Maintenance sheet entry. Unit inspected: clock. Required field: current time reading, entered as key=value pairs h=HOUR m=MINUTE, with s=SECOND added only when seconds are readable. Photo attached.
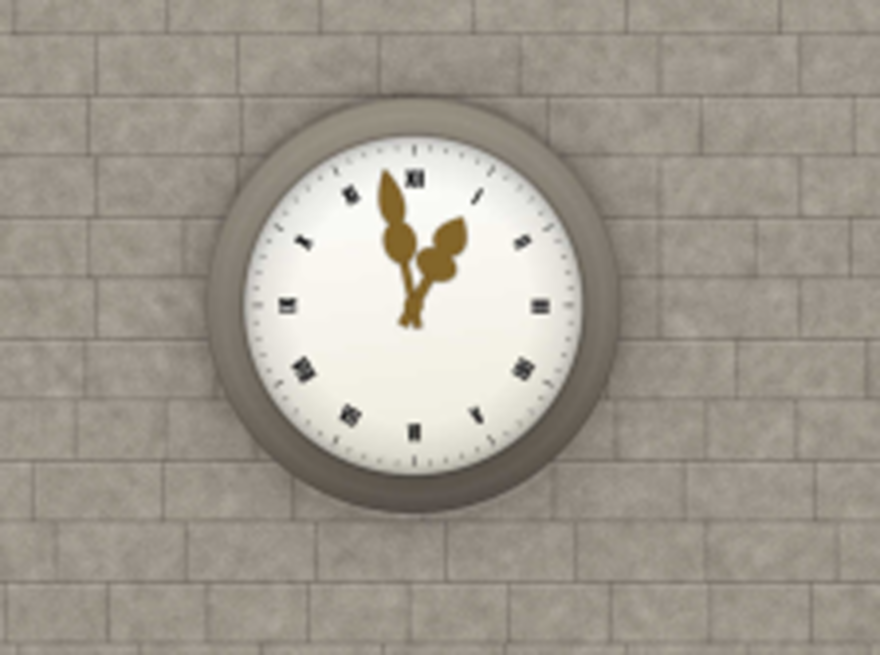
h=12 m=58
